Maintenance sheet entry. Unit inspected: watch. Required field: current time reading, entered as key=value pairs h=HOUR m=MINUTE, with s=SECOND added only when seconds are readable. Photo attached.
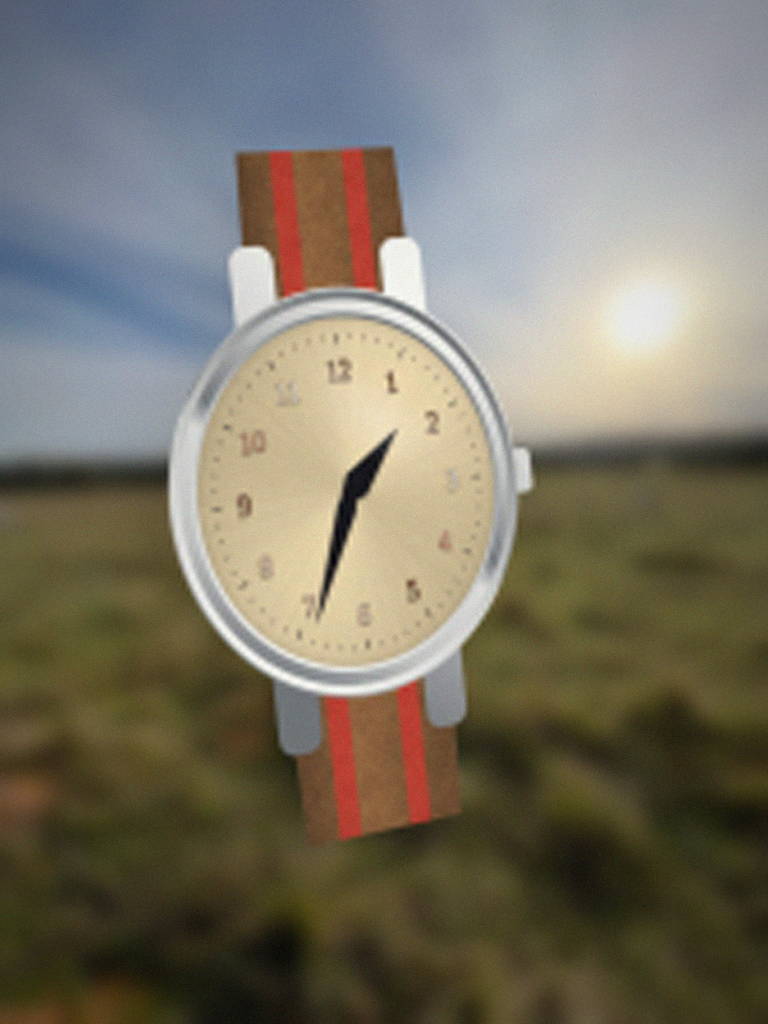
h=1 m=34
